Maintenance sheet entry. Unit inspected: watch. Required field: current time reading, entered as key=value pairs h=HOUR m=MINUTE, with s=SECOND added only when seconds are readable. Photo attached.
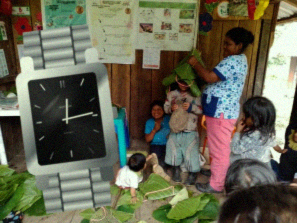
h=12 m=14
